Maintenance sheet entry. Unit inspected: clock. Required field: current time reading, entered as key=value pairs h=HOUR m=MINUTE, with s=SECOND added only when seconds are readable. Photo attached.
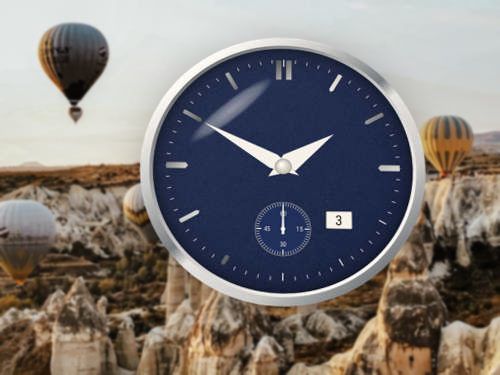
h=1 m=50
